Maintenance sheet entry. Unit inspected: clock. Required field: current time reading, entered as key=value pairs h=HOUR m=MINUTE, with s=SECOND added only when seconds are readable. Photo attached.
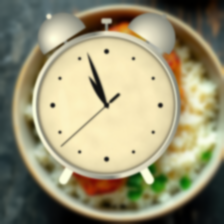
h=10 m=56 s=38
